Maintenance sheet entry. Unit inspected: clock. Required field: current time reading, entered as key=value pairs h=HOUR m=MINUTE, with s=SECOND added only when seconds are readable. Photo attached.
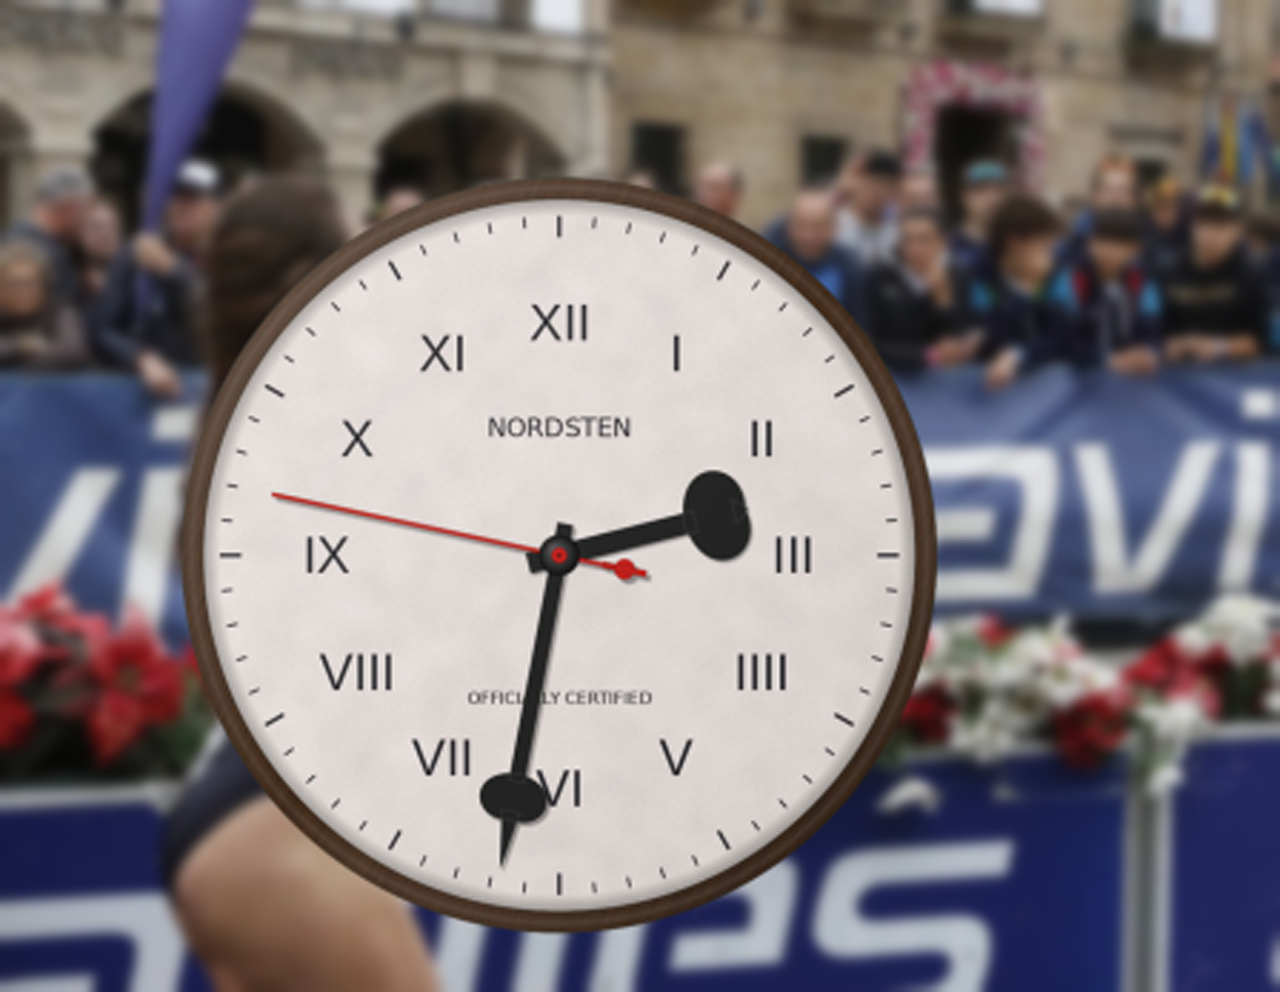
h=2 m=31 s=47
